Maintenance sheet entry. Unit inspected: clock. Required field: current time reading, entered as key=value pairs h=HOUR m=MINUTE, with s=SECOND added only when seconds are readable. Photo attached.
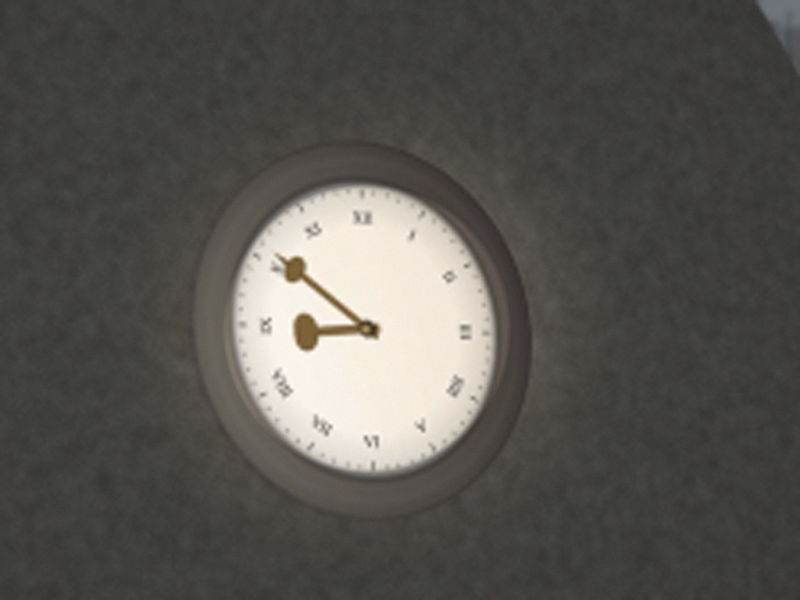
h=8 m=51
